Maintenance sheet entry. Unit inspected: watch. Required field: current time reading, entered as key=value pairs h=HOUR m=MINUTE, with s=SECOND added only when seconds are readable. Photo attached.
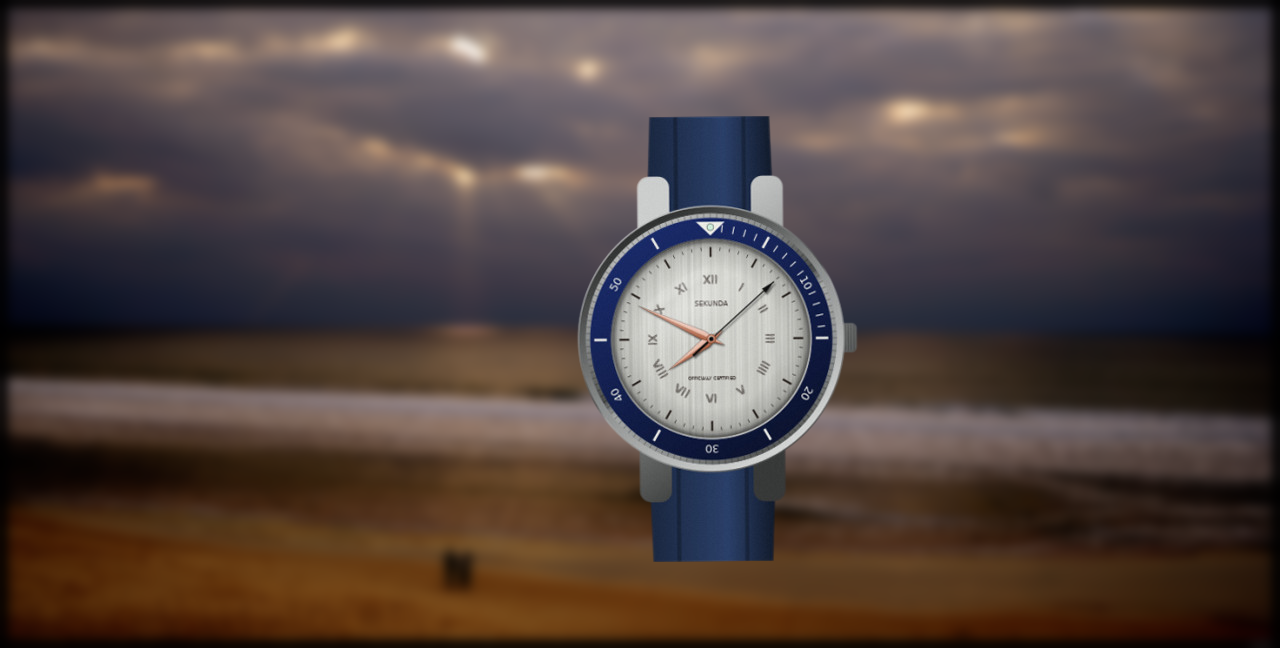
h=7 m=49 s=8
